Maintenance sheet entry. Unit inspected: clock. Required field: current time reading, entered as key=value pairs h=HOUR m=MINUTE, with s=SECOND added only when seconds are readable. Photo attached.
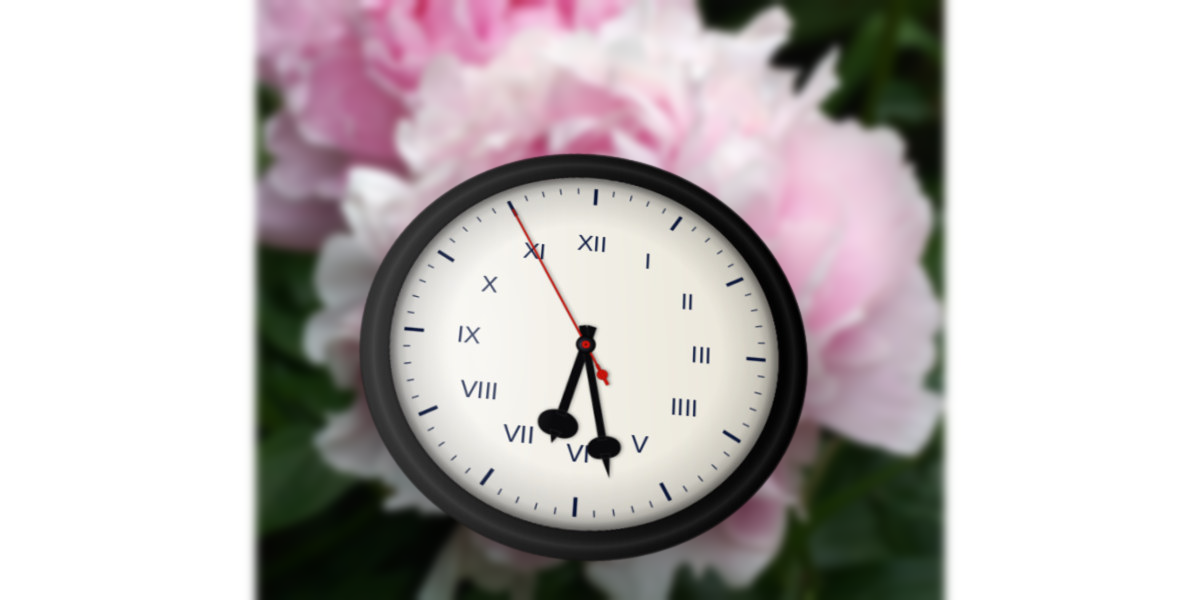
h=6 m=27 s=55
